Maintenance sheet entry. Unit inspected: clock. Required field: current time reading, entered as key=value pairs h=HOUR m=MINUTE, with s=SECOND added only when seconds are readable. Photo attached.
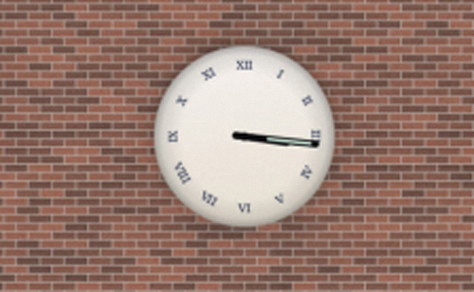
h=3 m=16
